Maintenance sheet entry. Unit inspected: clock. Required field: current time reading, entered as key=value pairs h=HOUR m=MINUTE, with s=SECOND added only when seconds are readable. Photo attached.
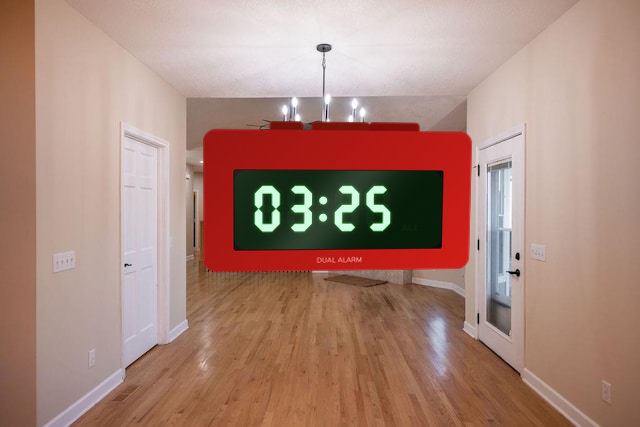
h=3 m=25
